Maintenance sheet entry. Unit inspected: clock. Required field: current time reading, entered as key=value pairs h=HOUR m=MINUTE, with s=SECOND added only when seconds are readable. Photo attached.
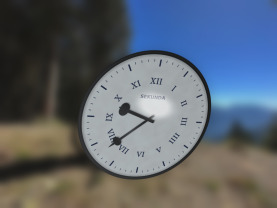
h=9 m=38
